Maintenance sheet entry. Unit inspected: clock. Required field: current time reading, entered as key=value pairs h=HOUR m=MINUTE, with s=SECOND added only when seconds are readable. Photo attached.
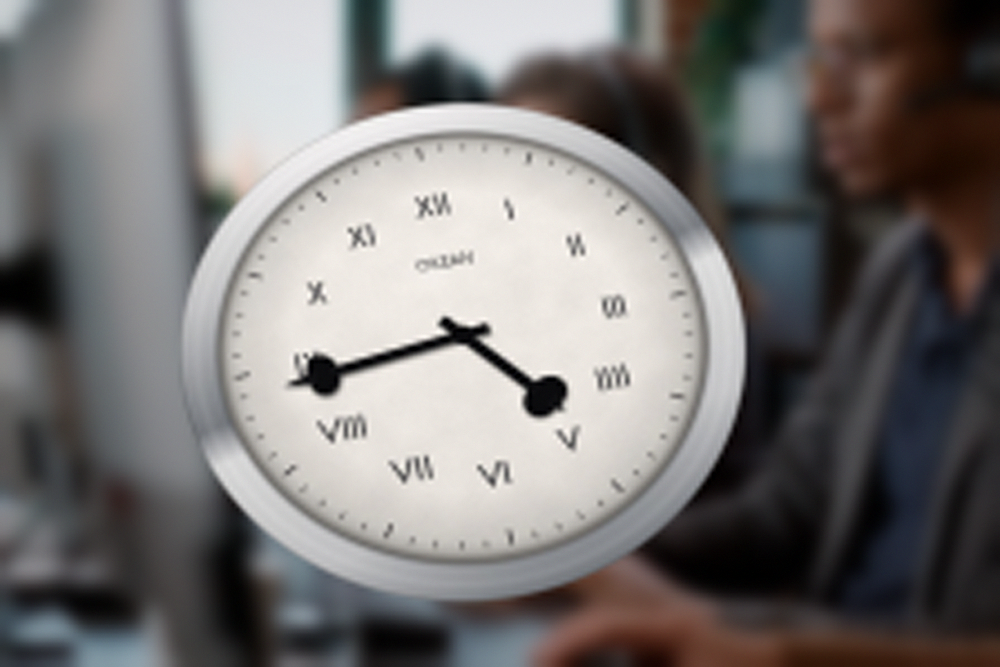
h=4 m=44
